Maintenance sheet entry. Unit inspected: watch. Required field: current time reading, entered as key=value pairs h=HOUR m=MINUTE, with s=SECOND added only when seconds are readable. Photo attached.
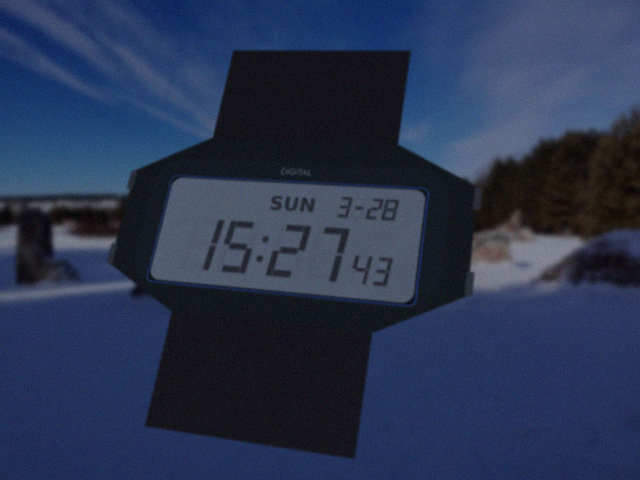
h=15 m=27 s=43
